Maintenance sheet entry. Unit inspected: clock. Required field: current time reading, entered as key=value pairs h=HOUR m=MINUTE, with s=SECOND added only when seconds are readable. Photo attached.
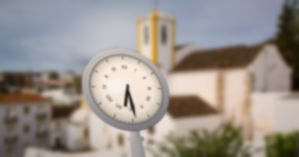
h=6 m=29
